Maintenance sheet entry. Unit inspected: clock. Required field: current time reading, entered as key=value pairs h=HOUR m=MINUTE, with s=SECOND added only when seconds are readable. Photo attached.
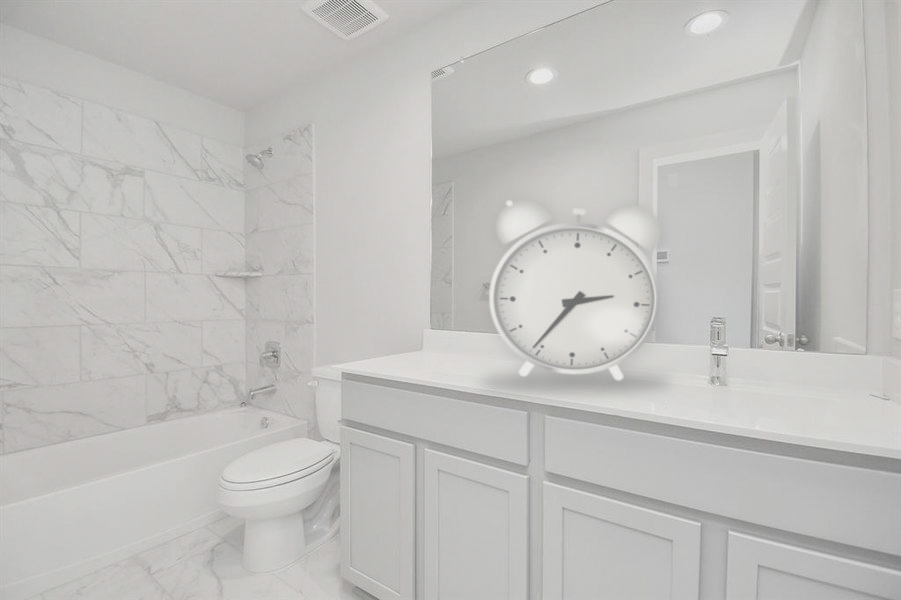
h=2 m=36
